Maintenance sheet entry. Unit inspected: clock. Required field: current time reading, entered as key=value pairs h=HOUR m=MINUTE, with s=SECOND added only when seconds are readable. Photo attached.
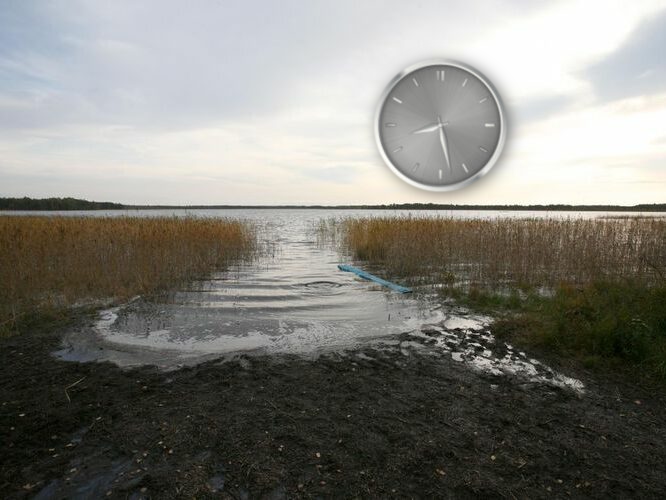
h=8 m=28
